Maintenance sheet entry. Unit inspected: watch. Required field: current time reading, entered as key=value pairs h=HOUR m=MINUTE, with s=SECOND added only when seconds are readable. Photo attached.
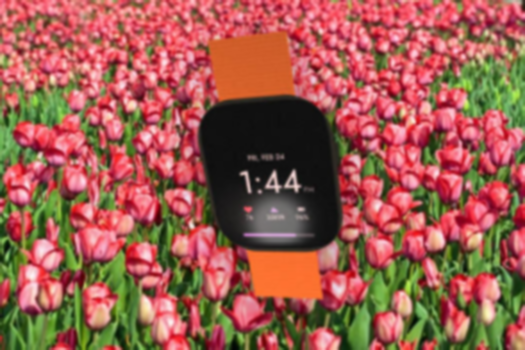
h=1 m=44
